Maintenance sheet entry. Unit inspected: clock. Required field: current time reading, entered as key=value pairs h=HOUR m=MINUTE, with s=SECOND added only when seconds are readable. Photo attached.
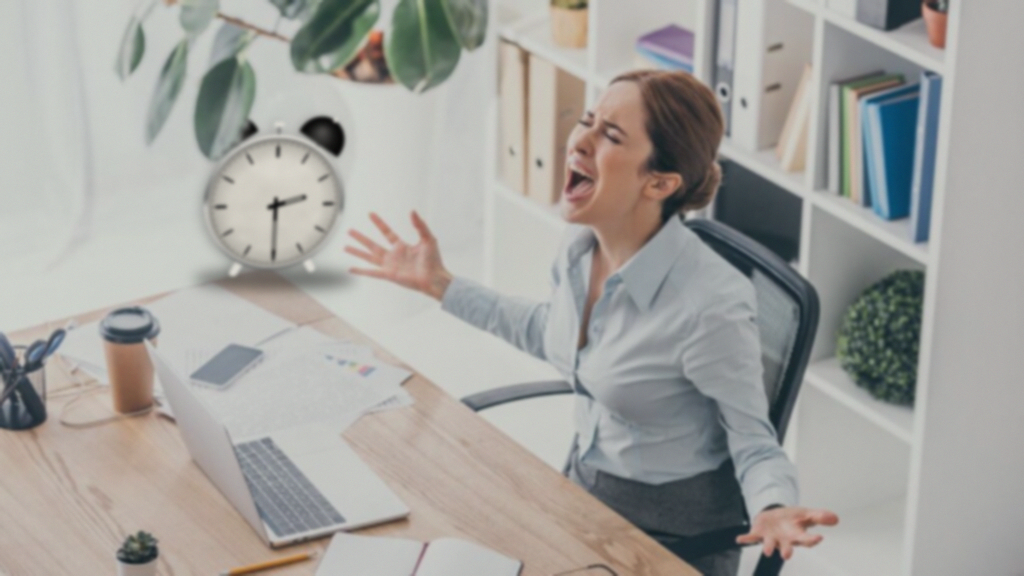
h=2 m=30
